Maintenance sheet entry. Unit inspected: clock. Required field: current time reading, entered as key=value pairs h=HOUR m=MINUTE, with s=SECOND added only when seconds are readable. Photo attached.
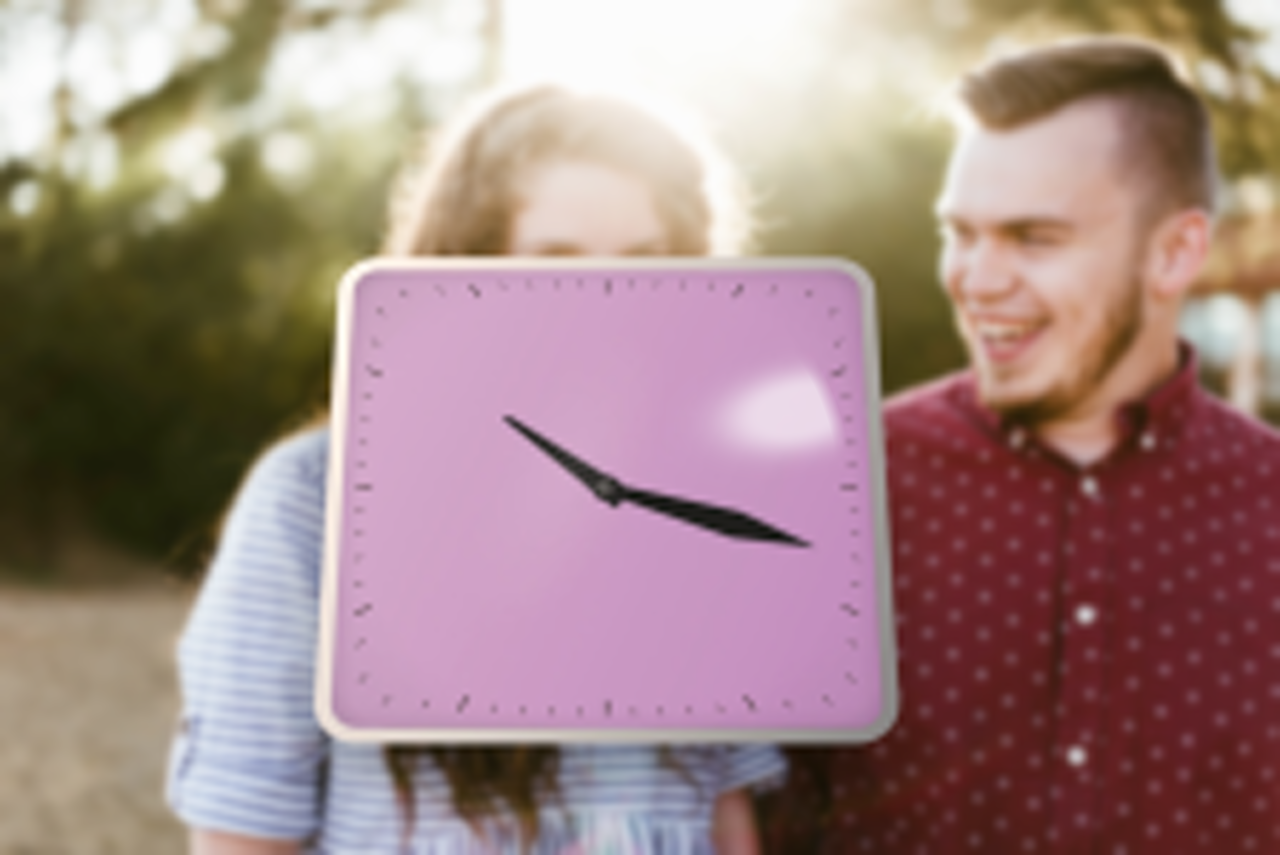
h=10 m=18
